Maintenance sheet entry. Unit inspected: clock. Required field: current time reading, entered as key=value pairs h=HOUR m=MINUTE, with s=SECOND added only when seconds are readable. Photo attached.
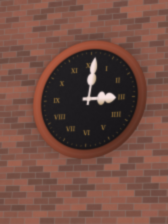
h=3 m=1
